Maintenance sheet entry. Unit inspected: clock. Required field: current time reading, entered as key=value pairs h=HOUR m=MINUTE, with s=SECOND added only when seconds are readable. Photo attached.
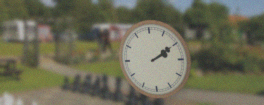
h=2 m=10
